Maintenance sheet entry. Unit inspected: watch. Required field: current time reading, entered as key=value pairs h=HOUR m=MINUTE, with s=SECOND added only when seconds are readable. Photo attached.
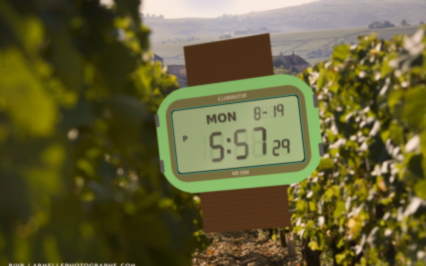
h=5 m=57 s=29
